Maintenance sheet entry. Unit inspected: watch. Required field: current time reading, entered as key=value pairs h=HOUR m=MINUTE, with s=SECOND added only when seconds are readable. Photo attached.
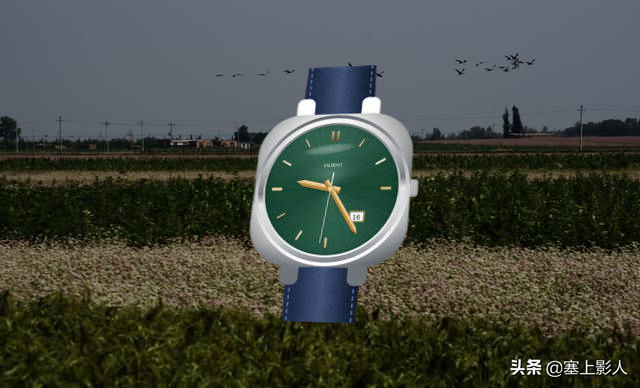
h=9 m=24 s=31
